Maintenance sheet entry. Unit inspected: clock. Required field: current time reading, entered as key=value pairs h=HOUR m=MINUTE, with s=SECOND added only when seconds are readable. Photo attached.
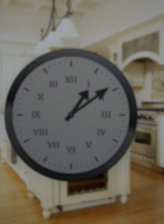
h=1 m=9
